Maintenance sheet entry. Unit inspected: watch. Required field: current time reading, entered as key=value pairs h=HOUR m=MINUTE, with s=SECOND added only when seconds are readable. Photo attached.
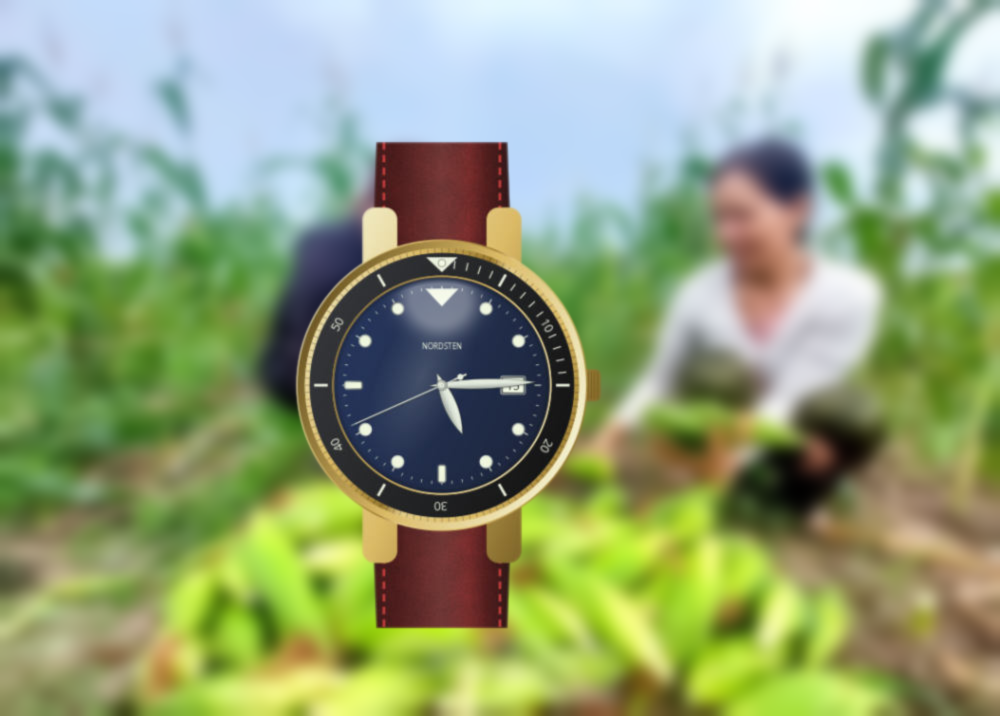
h=5 m=14 s=41
